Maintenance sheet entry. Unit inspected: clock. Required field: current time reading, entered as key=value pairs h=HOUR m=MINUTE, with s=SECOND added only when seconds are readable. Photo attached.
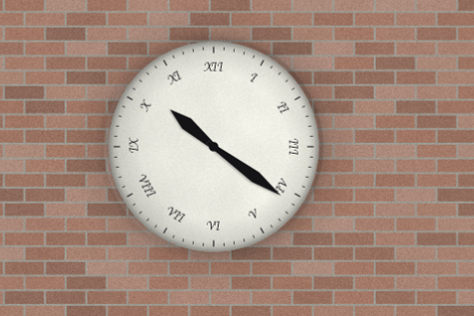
h=10 m=21
